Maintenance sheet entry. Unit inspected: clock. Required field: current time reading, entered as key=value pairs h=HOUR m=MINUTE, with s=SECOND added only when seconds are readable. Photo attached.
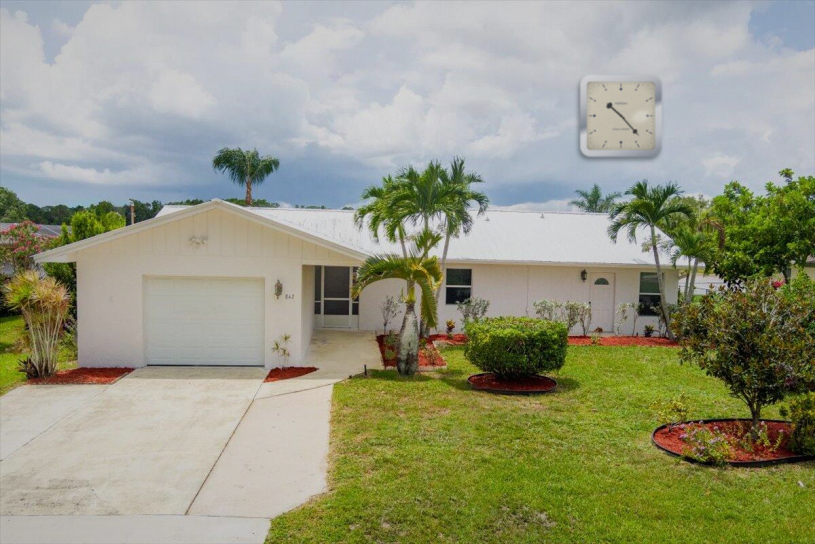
h=10 m=23
